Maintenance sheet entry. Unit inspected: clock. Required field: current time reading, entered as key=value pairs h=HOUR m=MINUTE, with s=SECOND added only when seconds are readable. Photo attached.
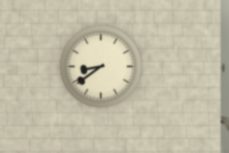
h=8 m=39
